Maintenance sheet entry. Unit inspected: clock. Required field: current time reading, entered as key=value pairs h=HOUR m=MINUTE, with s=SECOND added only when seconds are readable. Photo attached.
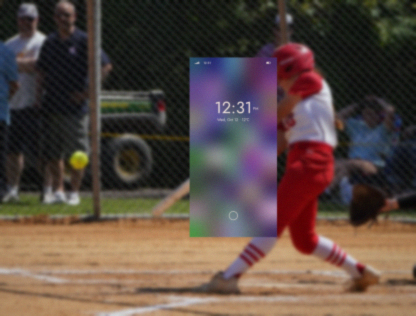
h=12 m=31
